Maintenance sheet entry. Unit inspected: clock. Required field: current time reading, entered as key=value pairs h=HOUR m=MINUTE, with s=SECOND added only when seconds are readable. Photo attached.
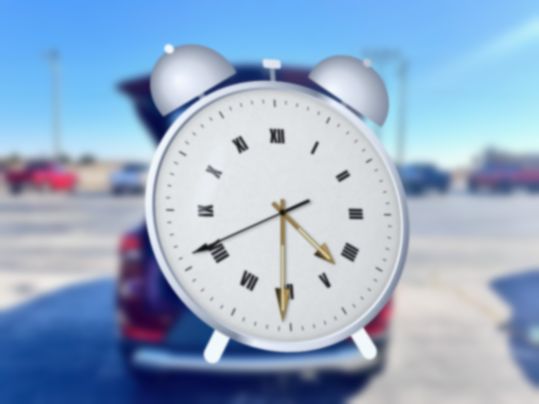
h=4 m=30 s=41
